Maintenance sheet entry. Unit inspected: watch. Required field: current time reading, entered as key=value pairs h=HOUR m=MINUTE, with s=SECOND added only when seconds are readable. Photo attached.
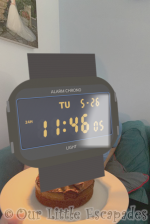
h=11 m=46 s=5
